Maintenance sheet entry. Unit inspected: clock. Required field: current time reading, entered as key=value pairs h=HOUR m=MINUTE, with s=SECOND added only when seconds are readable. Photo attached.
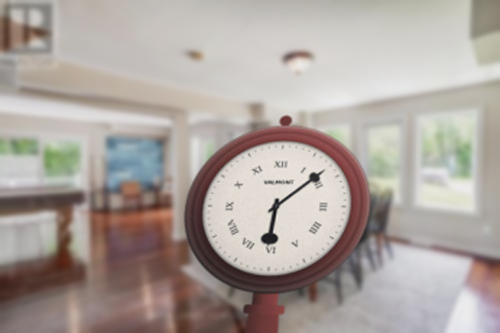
h=6 m=8
